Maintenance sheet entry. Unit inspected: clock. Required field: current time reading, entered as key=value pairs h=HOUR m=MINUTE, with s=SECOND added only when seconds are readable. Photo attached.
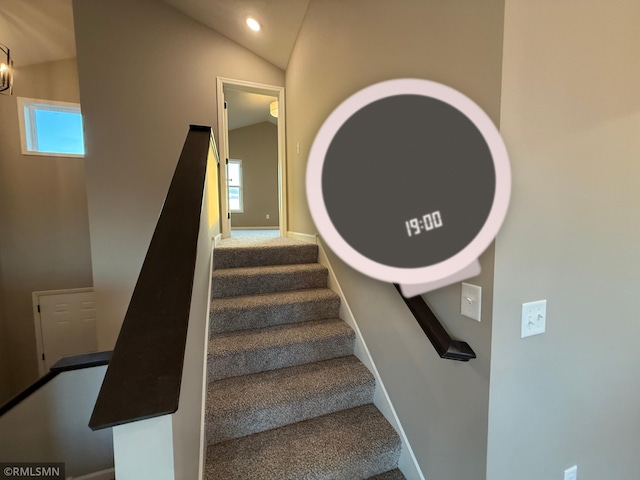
h=19 m=0
